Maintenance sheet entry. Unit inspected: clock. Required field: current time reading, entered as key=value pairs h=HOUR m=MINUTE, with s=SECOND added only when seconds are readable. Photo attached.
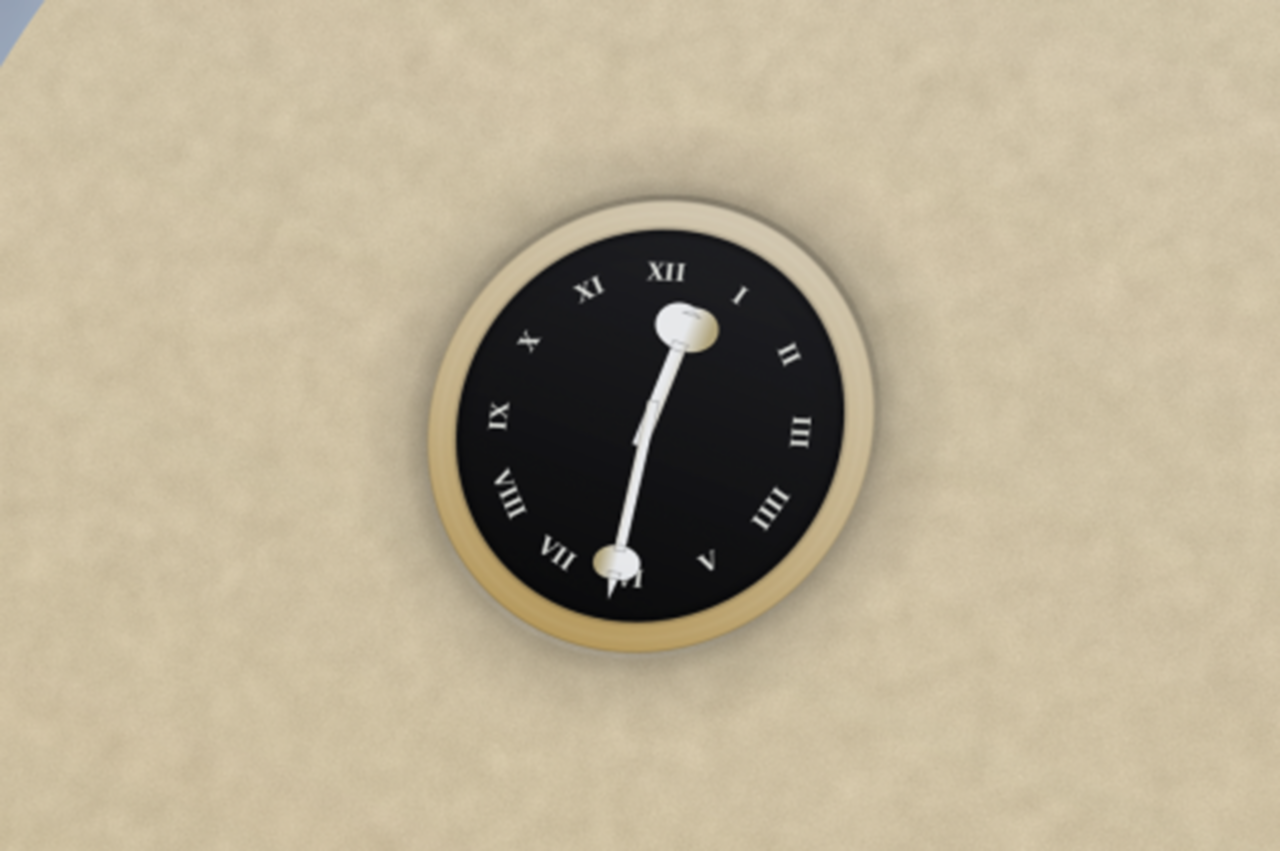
h=12 m=31
